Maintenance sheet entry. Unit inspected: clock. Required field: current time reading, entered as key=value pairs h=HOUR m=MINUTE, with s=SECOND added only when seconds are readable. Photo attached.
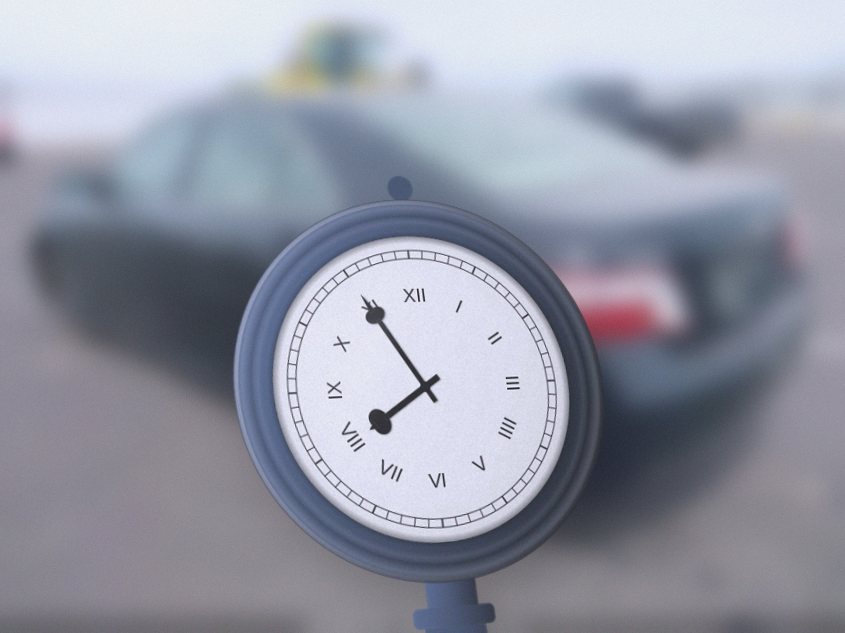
h=7 m=55
